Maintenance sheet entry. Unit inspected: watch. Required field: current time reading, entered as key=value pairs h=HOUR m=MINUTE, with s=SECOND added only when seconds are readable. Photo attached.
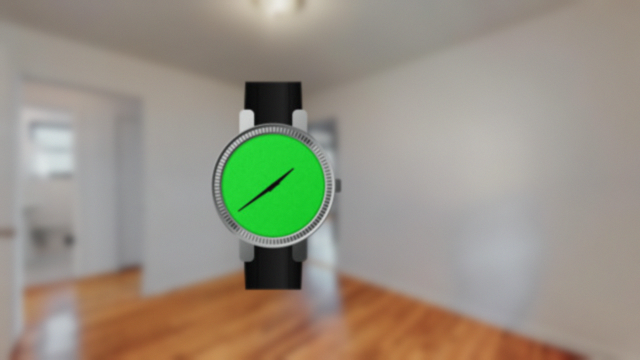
h=1 m=39
